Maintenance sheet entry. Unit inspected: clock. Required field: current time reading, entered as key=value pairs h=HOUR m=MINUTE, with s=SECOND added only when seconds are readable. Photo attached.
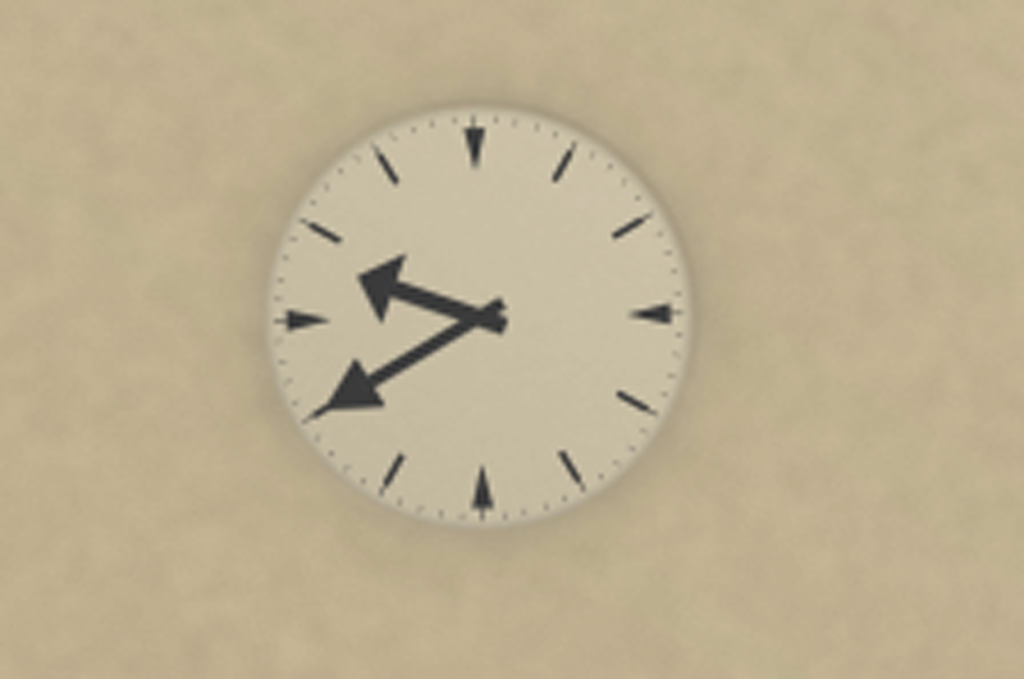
h=9 m=40
